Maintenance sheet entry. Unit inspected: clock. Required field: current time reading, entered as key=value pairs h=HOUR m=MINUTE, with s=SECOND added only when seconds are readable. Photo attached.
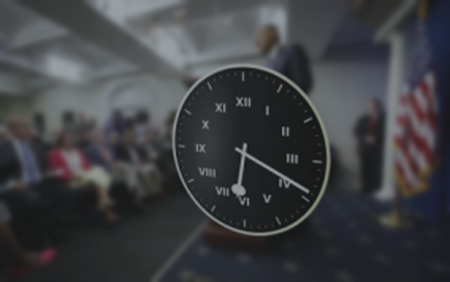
h=6 m=19
